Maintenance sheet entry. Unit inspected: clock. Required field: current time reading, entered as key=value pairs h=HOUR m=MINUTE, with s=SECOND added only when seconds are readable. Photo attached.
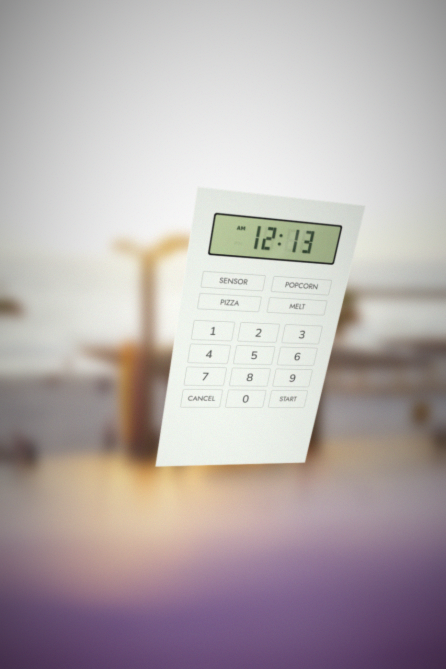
h=12 m=13
